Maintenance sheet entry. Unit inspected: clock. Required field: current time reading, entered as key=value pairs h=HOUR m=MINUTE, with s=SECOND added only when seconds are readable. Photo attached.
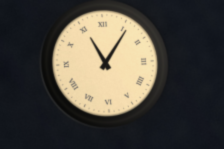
h=11 m=6
